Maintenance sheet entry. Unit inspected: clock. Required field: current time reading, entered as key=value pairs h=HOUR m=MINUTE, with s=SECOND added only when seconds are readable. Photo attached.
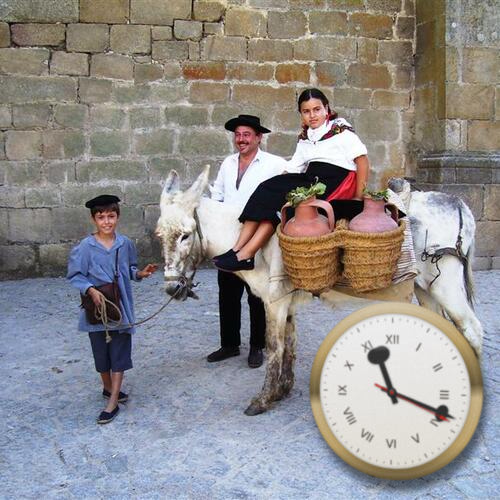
h=11 m=18 s=19
